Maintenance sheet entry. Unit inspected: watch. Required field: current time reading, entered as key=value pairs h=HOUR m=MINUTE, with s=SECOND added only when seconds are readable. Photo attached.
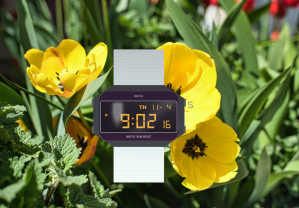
h=9 m=2 s=16
